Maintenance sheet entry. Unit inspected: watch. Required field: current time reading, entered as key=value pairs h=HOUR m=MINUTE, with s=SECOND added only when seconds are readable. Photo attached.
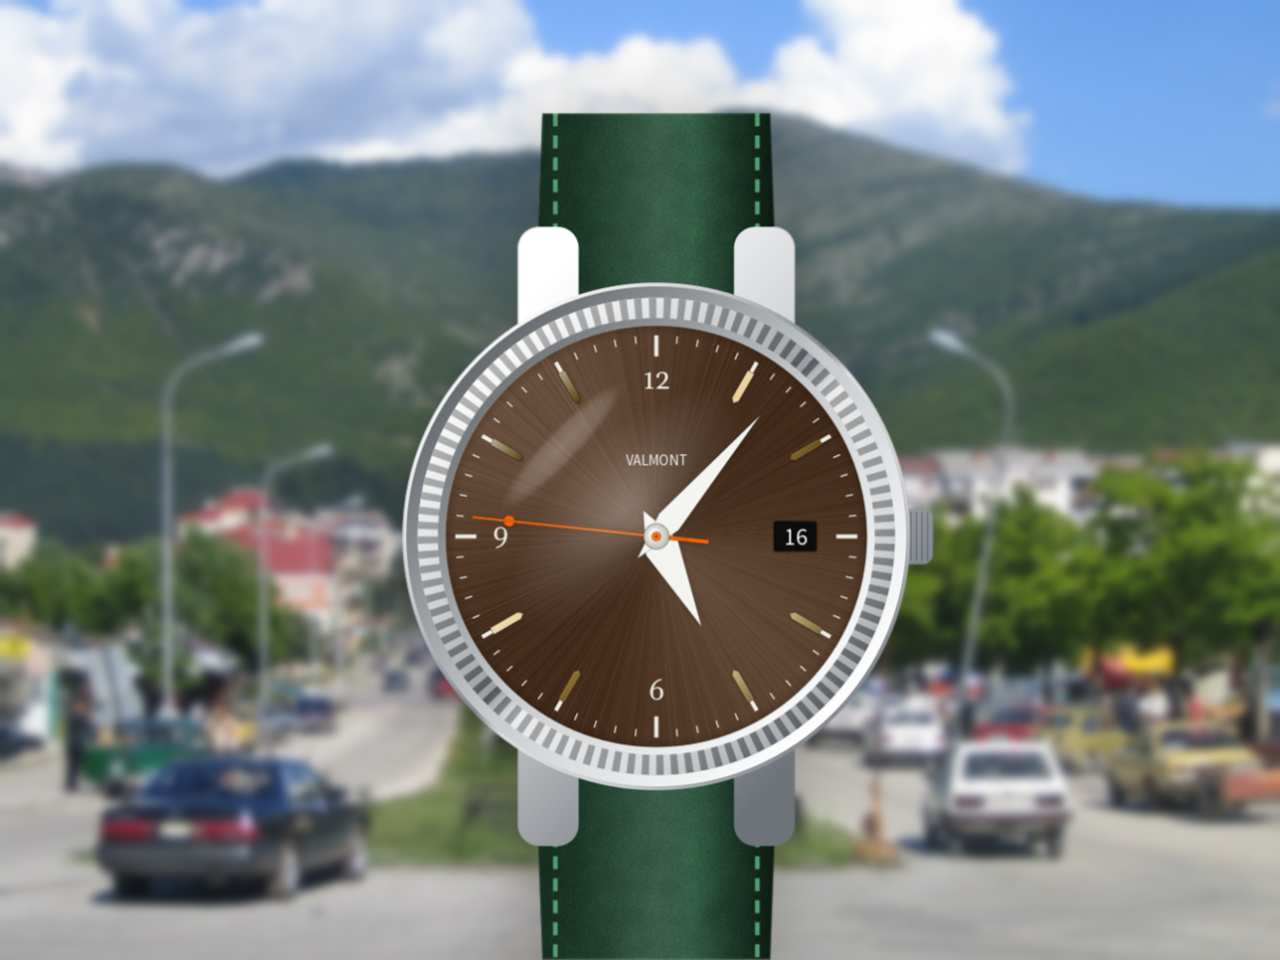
h=5 m=6 s=46
